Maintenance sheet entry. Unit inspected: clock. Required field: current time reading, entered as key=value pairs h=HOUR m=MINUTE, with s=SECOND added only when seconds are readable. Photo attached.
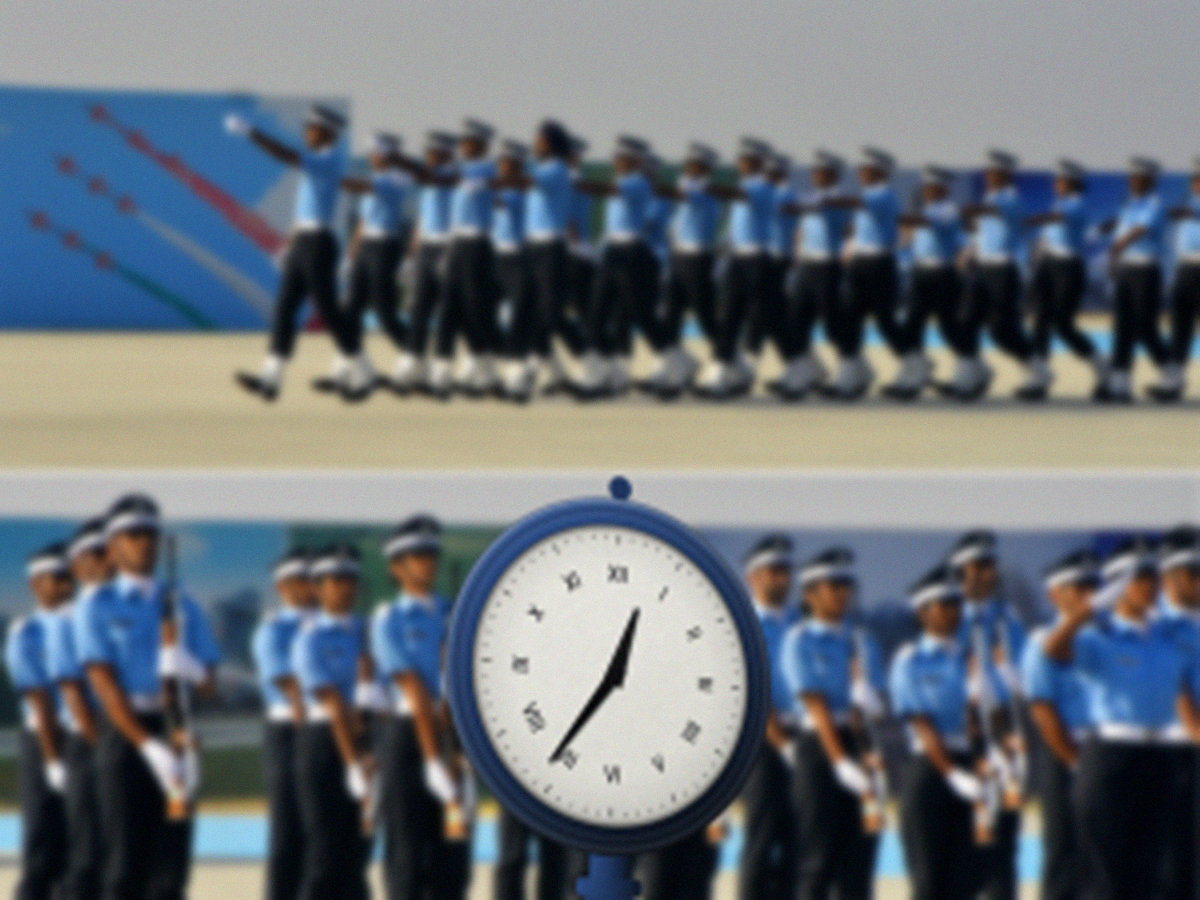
h=12 m=36
